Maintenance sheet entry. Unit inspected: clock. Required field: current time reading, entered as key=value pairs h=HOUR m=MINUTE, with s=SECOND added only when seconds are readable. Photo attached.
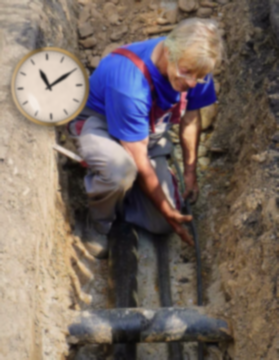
h=11 m=10
